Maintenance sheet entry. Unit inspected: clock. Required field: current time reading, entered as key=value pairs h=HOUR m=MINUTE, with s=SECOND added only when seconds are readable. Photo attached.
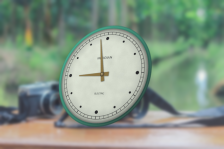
h=8 m=58
